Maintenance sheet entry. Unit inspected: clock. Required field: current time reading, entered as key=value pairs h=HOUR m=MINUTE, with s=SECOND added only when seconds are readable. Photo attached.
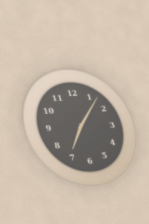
h=7 m=7
